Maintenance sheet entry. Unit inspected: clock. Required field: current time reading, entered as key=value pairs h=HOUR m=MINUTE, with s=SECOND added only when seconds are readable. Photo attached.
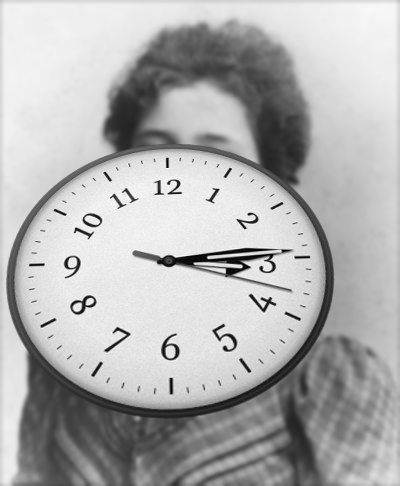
h=3 m=14 s=18
